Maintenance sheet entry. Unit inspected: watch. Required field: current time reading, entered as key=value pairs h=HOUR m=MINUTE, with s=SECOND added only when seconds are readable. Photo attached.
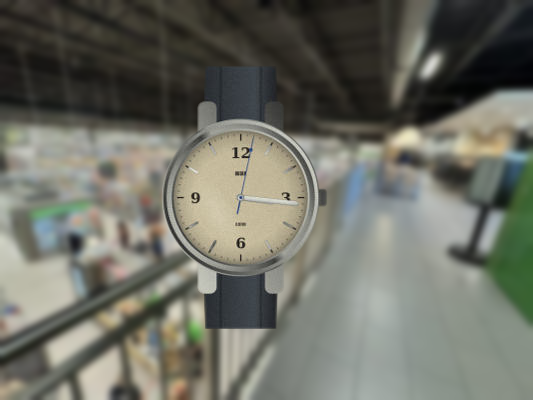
h=3 m=16 s=2
